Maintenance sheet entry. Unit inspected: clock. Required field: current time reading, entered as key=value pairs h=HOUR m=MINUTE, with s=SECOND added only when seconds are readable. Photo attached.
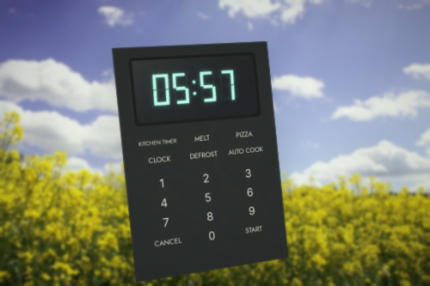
h=5 m=57
